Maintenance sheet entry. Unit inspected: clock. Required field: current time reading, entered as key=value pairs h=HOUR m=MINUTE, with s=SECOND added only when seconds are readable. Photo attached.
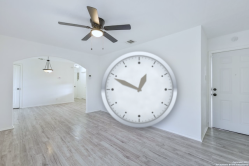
h=12 m=49
